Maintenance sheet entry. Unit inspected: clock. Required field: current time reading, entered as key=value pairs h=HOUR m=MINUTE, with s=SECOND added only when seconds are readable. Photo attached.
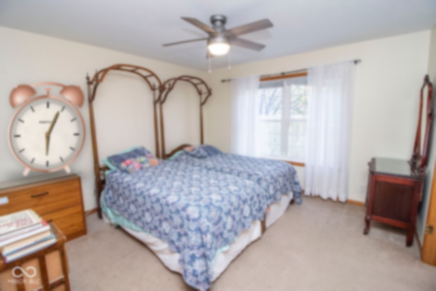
h=6 m=4
